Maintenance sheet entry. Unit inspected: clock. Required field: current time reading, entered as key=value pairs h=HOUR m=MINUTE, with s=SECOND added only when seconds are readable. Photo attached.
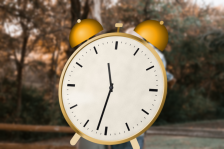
h=11 m=32
